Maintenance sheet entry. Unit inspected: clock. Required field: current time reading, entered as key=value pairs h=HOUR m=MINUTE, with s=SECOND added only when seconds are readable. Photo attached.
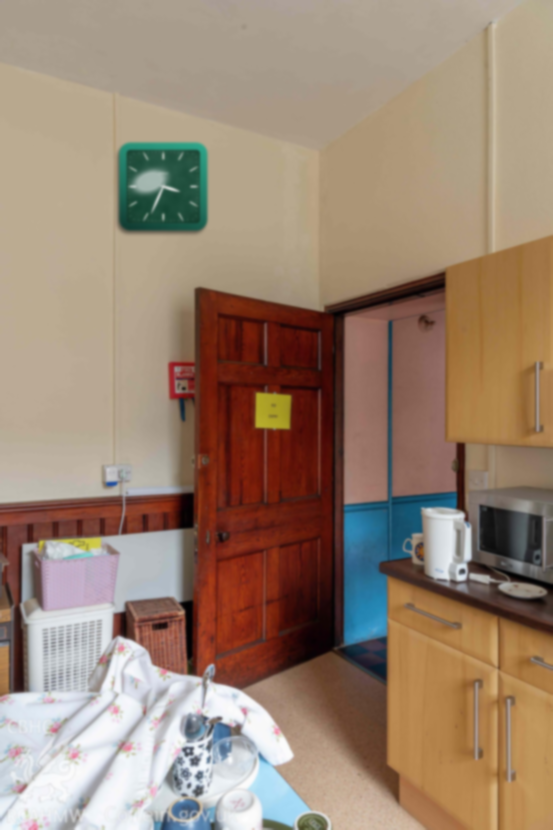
h=3 m=34
